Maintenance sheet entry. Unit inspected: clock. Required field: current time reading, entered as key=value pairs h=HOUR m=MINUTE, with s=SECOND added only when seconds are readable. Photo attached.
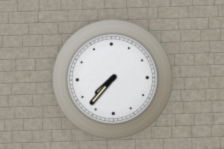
h=7 m=37
